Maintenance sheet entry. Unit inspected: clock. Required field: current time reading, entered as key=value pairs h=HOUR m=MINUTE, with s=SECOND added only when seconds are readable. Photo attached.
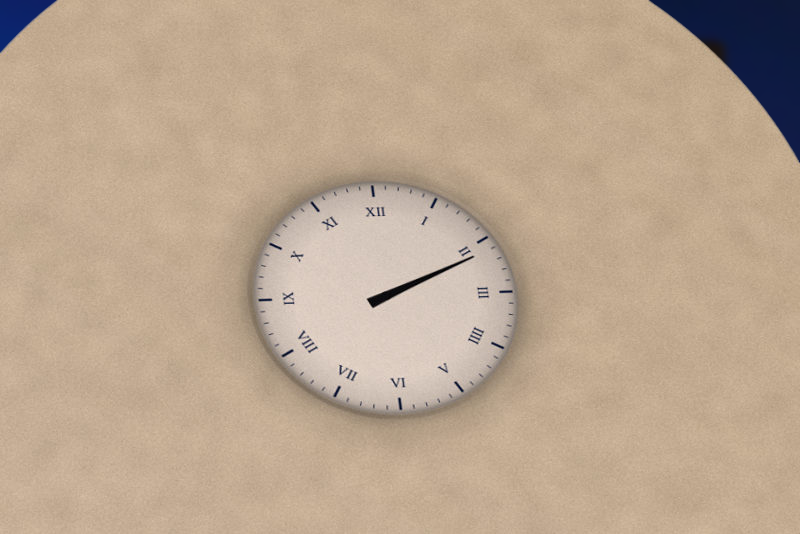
h=2 m=11
